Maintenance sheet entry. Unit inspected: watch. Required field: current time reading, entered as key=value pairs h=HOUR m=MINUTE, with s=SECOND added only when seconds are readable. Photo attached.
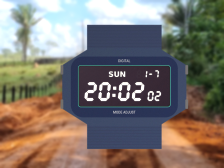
h=20 m=2 s=2
